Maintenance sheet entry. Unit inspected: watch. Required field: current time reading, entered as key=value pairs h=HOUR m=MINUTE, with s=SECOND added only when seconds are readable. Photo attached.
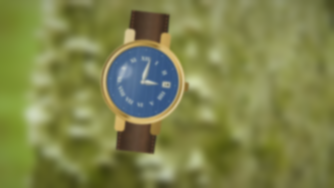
h=3 m=2
